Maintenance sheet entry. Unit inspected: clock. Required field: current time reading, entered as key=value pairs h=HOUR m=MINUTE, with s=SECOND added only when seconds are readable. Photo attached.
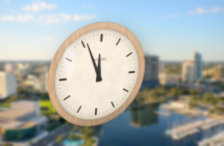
h=11 m=56
